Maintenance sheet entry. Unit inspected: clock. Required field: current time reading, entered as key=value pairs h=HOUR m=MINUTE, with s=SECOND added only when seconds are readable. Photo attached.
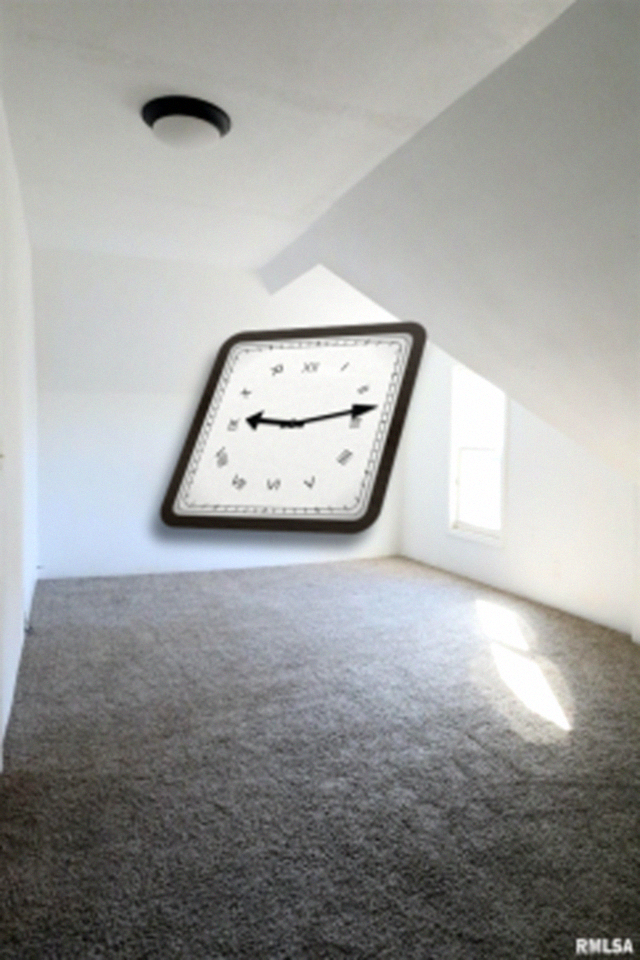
h=9 m=13
